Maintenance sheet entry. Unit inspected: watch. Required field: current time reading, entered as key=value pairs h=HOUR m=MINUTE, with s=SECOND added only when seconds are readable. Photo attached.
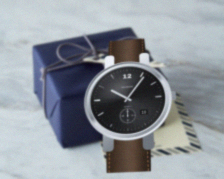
h=10 m=6
